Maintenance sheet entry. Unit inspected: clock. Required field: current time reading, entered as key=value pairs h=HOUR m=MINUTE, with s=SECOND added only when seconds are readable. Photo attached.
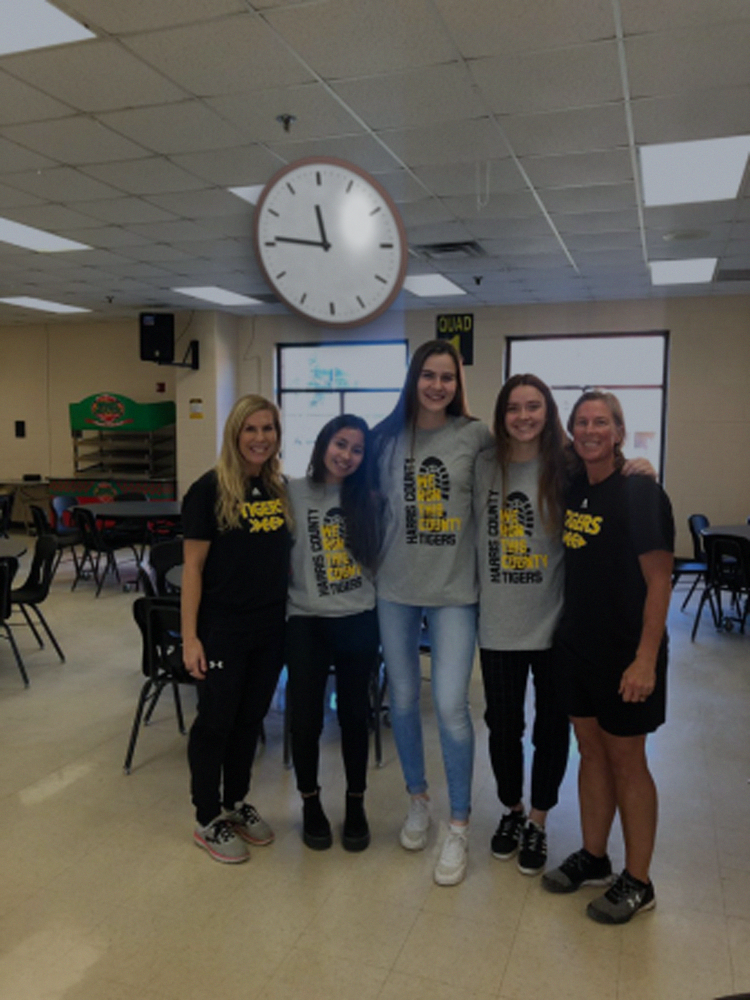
h=11 m=46
